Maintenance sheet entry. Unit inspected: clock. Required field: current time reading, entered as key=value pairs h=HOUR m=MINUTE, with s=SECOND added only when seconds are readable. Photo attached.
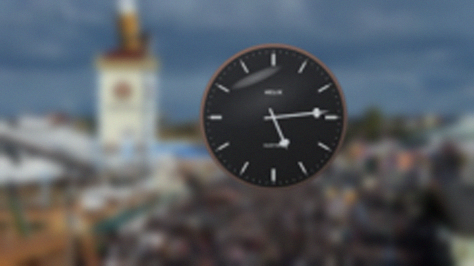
h=5 m=14
